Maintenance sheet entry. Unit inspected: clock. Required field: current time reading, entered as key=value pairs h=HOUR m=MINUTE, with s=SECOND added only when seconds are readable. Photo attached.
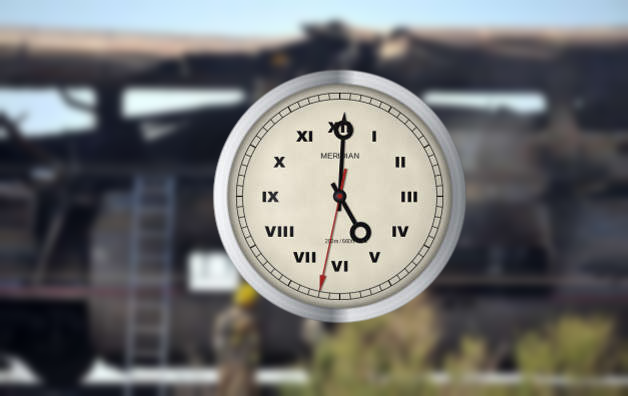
h=5 m=0 s=32
